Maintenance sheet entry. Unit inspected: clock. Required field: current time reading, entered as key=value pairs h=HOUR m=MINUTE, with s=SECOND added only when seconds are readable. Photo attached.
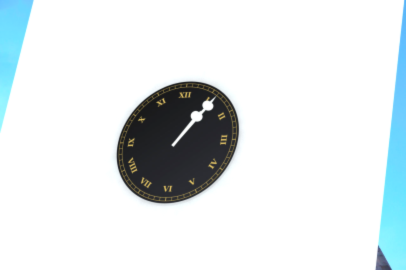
h=1 m=6
